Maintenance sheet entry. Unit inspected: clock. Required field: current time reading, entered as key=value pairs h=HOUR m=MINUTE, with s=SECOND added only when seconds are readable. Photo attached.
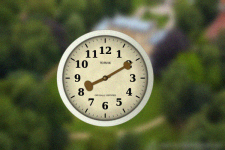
h=8 m=10
